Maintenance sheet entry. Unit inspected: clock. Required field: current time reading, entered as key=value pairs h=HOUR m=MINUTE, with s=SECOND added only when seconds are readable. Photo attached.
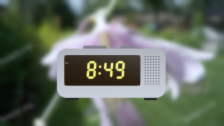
h=8 m=49
